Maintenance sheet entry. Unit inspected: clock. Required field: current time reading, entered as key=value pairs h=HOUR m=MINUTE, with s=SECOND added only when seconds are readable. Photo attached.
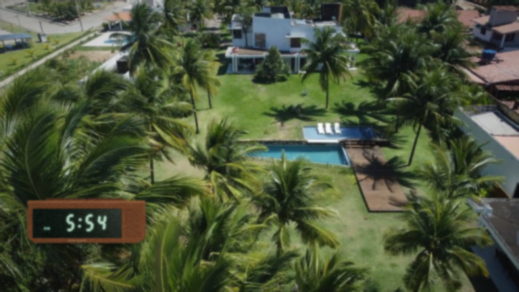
h=5 m=54
